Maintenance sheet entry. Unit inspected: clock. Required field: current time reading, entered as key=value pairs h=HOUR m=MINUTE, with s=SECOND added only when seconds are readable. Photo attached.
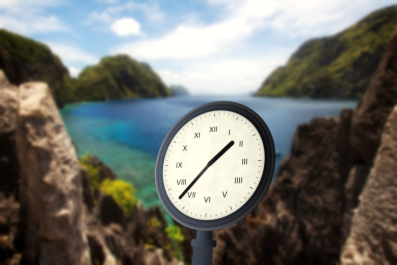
h=1 m=37
